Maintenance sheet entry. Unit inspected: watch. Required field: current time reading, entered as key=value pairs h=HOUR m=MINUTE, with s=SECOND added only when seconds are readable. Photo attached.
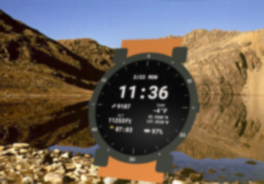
h=11 m=36
